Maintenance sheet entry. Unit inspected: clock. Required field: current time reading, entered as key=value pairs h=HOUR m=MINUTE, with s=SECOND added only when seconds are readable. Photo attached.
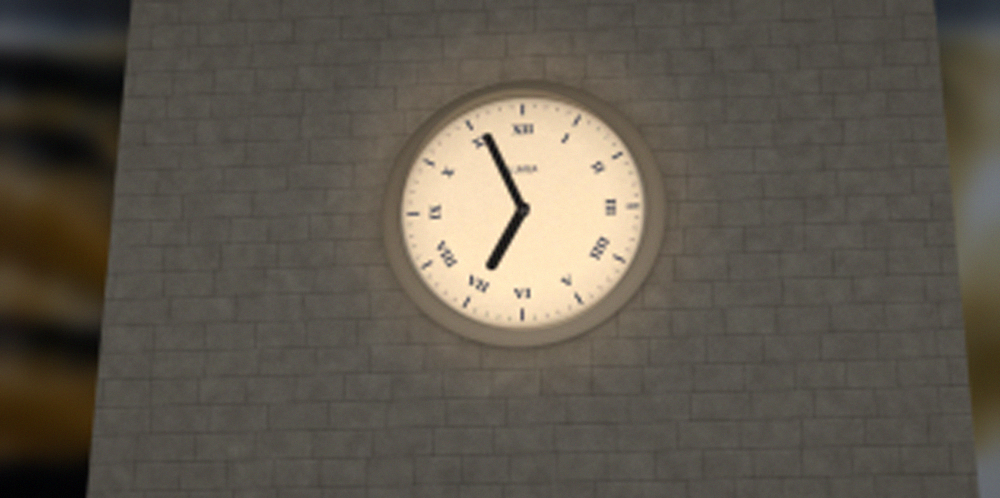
h=6 m=56
